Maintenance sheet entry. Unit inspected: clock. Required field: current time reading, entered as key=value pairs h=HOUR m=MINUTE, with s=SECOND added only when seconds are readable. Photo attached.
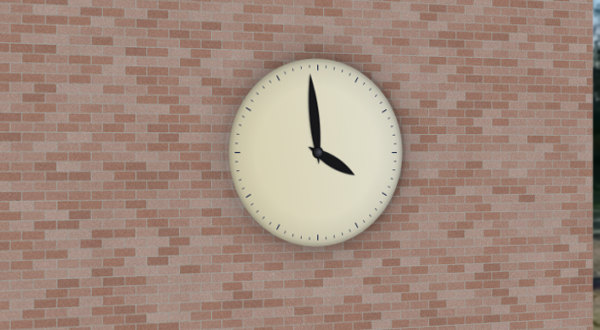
h=3 m=59
